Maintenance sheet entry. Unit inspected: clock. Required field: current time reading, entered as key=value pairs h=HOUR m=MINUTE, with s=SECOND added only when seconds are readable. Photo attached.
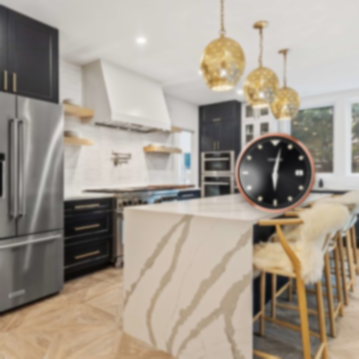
h=6 m=2
